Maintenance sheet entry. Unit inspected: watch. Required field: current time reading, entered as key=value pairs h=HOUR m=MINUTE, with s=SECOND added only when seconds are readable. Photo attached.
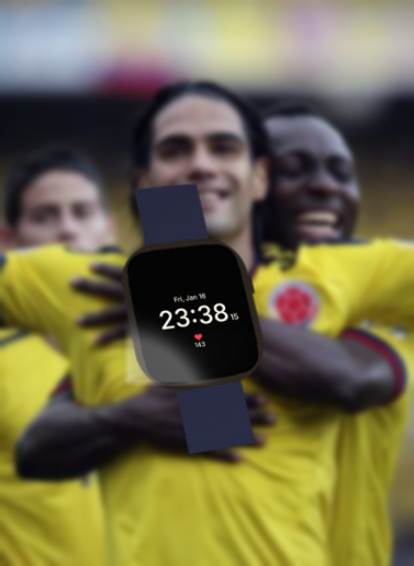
h=23 m=38 s=15
